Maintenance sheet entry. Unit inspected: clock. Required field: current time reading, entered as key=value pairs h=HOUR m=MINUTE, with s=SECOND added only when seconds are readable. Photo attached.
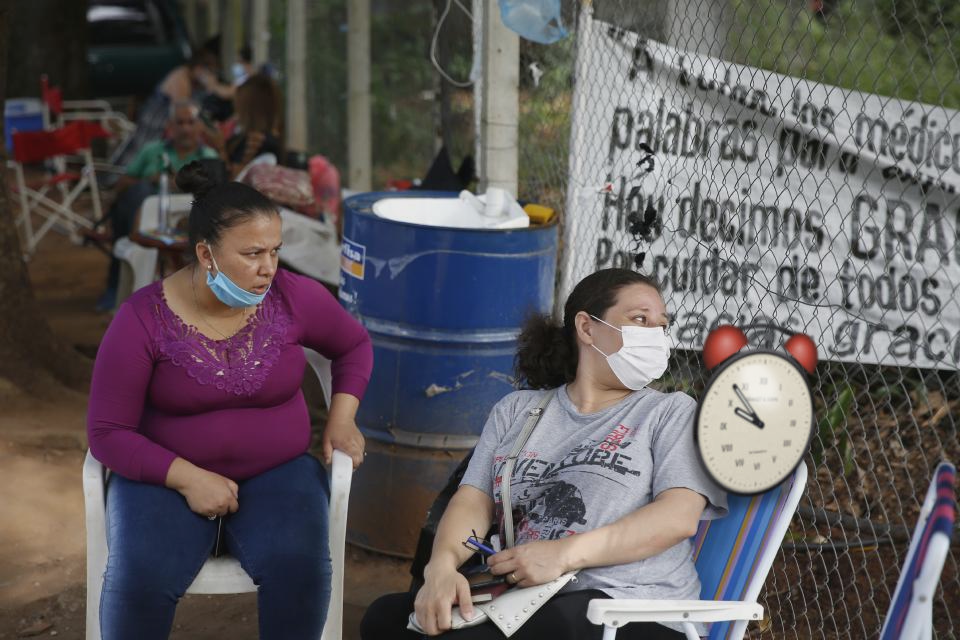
h=9 m=53
